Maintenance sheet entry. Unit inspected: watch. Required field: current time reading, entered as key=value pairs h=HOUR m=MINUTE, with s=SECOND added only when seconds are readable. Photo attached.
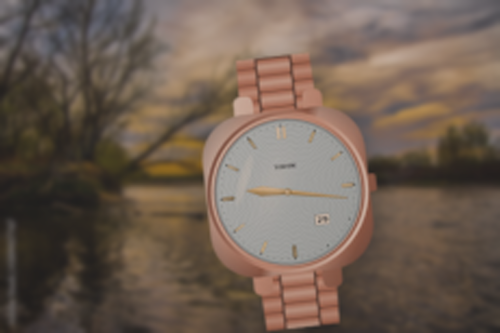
h=9 m=17
